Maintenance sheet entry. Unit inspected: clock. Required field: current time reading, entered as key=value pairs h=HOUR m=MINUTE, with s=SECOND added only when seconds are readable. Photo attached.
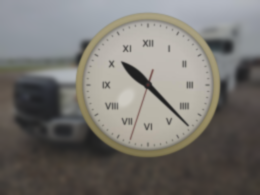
h=10 m=22 s=33
